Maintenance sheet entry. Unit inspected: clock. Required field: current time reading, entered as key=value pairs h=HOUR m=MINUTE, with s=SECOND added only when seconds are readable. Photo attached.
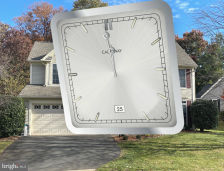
h=11 m=59
